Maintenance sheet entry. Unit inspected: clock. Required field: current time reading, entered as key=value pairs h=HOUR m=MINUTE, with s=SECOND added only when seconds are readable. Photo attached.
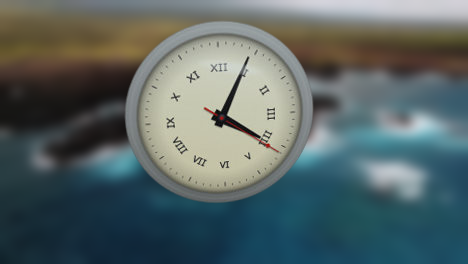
h=4 m=4 s=21
